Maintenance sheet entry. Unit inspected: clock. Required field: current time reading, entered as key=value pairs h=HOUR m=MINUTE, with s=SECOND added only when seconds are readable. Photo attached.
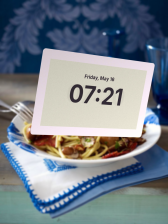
h=7 m=21
